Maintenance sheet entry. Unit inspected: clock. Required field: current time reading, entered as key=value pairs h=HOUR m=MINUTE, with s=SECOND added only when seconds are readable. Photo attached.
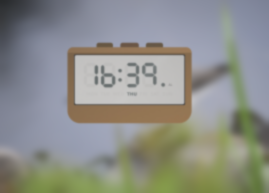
h=16 m=39
